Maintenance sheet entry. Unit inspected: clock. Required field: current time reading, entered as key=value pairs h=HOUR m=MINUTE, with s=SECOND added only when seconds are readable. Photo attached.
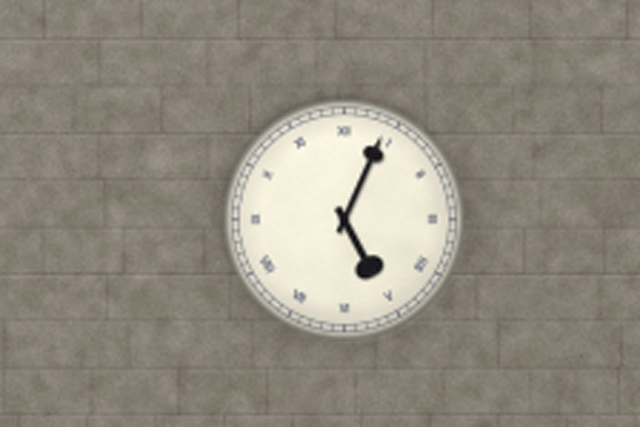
h=5 m=4
